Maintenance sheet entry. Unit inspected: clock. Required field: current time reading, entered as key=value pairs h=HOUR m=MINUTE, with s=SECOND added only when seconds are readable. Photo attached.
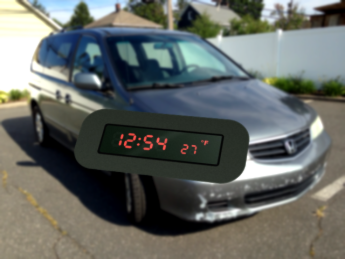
h=12 m=54
